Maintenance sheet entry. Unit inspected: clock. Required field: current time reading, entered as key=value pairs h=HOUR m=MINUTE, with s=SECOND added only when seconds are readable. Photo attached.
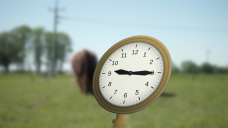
h=9 m=15
